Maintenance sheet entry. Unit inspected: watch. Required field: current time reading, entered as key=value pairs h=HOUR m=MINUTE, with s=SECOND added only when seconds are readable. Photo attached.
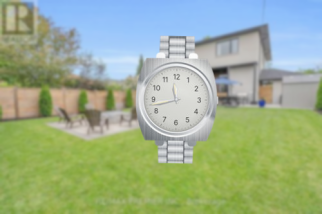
h=11 m=43
